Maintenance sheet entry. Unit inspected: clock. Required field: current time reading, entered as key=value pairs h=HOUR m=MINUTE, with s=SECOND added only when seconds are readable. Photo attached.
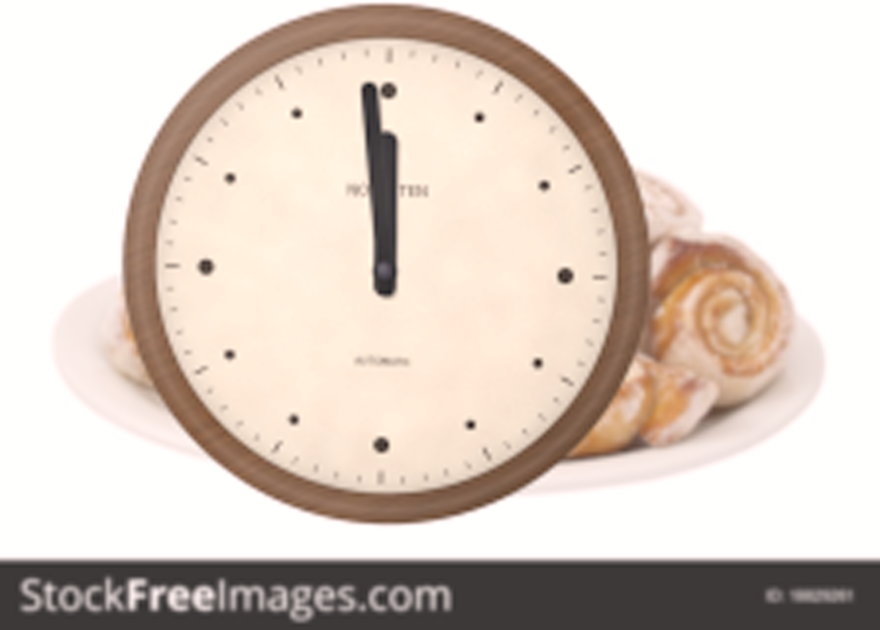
h=11 m=59
